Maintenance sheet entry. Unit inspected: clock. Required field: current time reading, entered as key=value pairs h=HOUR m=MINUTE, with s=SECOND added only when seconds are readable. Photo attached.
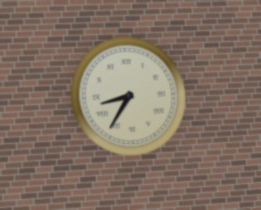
h=8 m=36
